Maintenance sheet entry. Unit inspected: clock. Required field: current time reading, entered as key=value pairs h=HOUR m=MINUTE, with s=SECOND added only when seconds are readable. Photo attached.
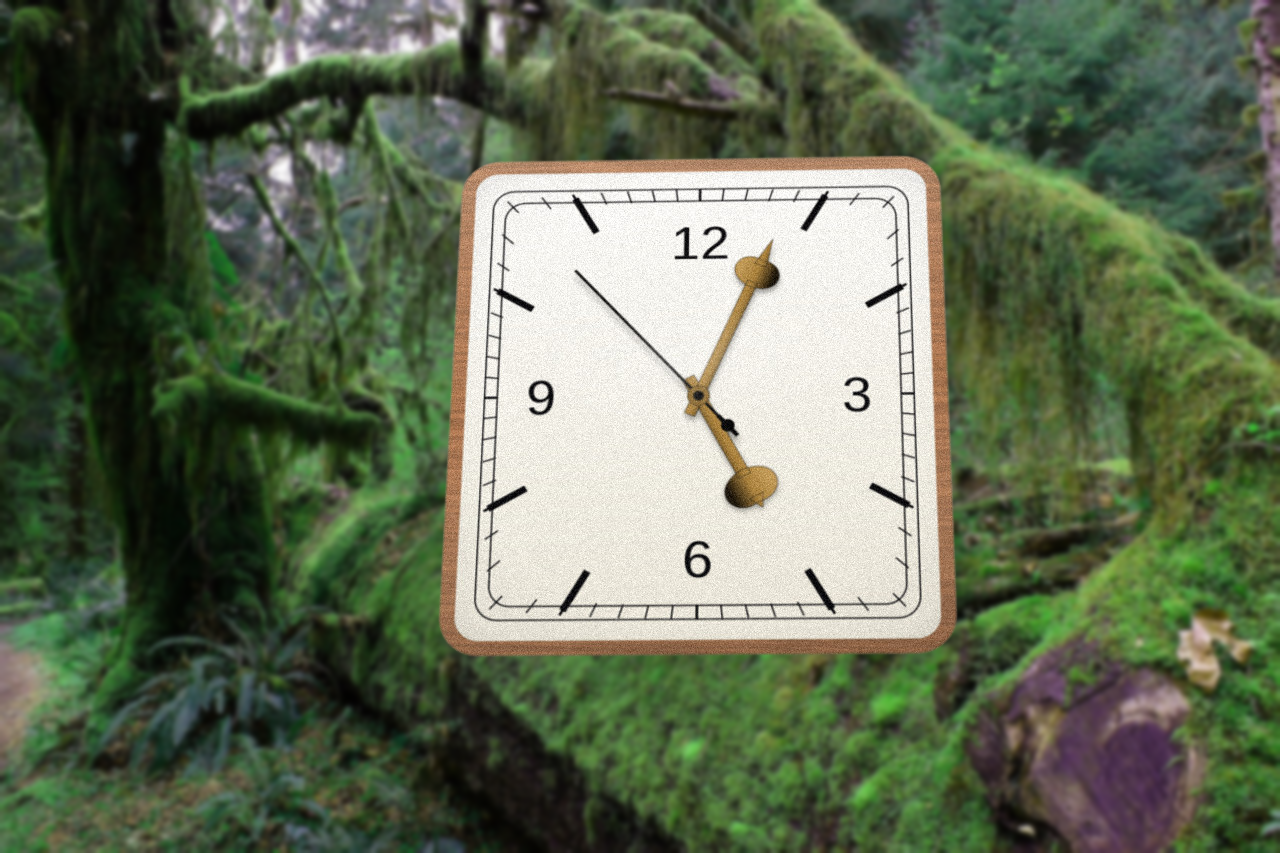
h=5 m=3 s=53
